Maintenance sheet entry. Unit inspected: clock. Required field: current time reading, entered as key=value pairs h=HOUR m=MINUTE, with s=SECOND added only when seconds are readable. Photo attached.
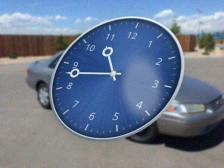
h=10 m=43
